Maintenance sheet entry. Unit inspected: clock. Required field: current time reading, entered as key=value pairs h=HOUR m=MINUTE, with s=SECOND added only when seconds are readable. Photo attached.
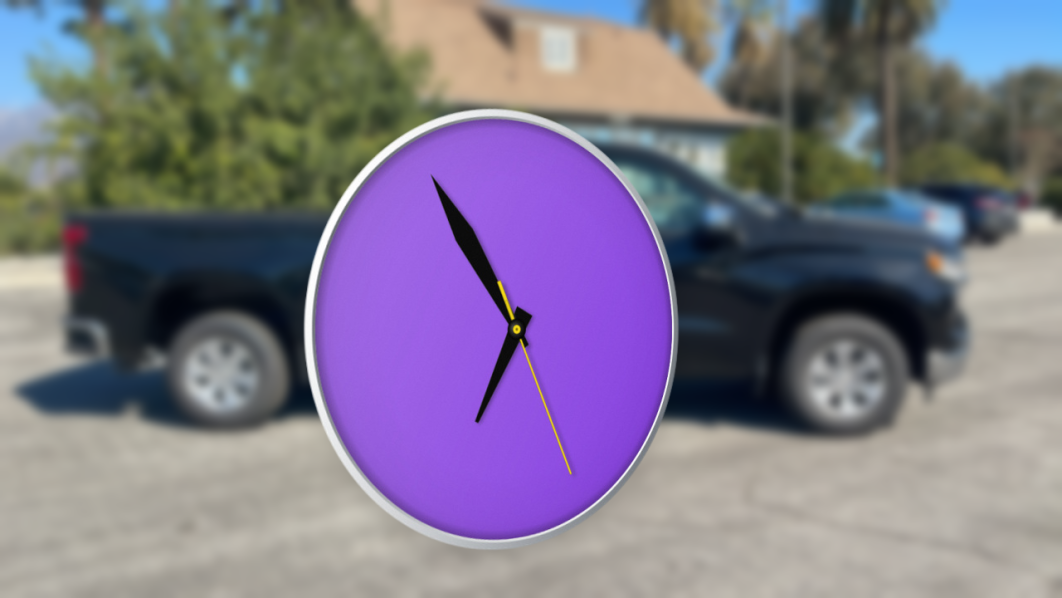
h=6 m=54 s=26
